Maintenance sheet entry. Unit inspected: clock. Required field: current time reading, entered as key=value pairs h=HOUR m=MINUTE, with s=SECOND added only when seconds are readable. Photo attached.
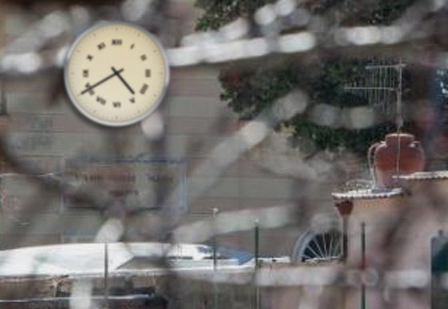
h=4 m=40
